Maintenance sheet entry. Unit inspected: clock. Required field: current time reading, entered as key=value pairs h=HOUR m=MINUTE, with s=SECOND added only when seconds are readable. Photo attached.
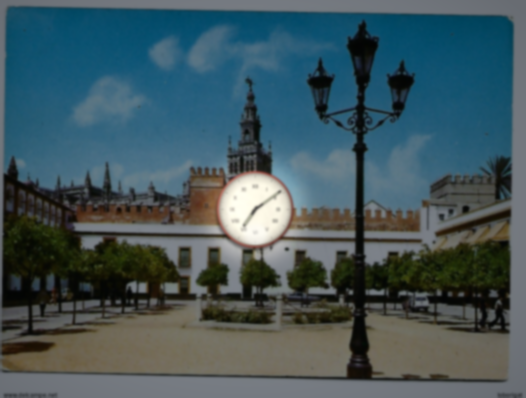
h=7 m=9
